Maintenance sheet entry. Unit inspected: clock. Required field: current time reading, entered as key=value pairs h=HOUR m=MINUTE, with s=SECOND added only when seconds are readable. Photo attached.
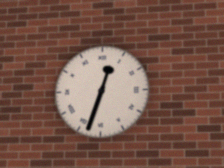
h=12 m=33
